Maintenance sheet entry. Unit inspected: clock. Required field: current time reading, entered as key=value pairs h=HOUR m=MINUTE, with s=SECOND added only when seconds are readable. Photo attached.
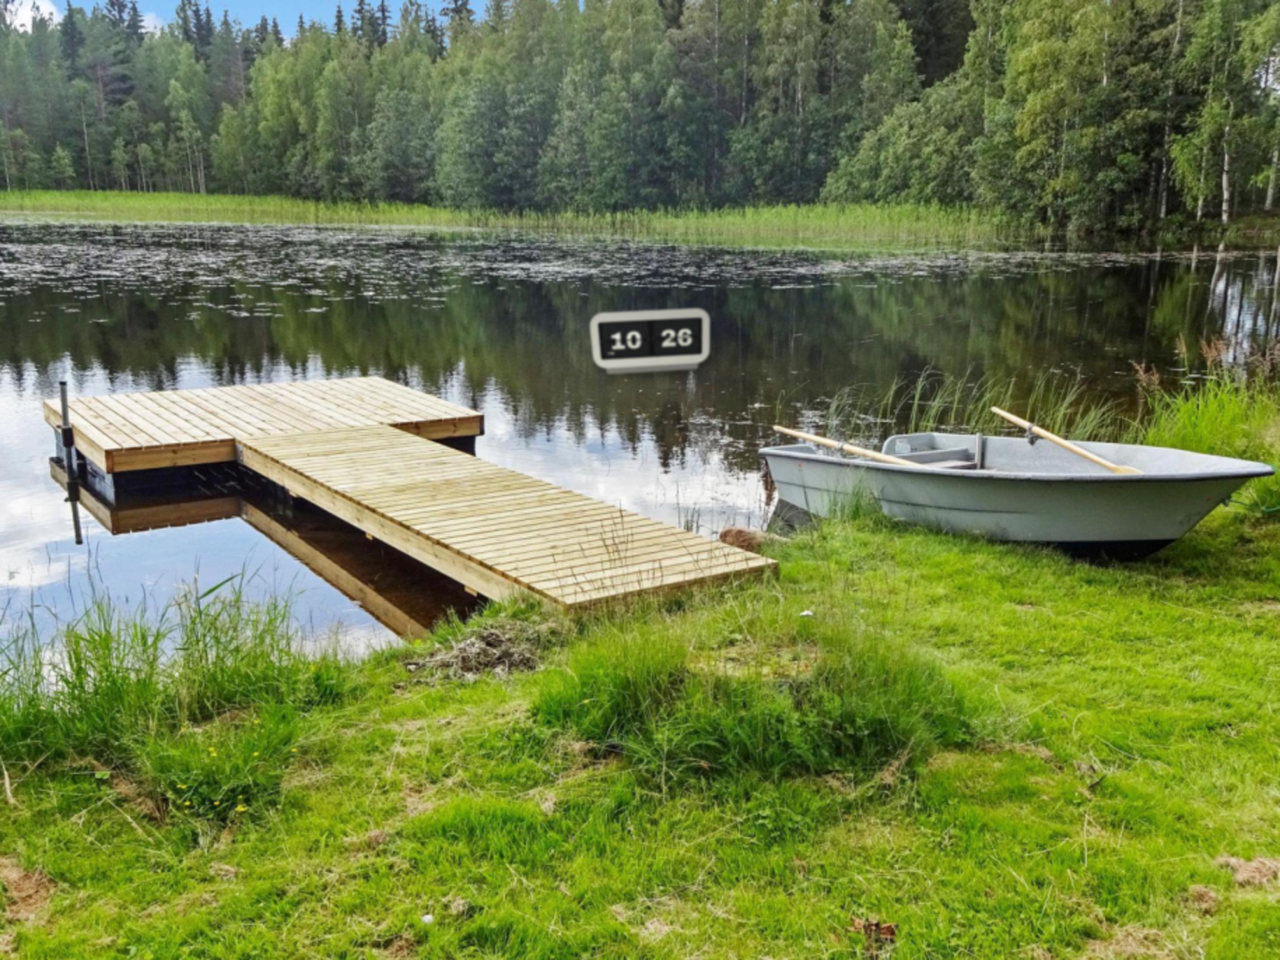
h=10 m=26
